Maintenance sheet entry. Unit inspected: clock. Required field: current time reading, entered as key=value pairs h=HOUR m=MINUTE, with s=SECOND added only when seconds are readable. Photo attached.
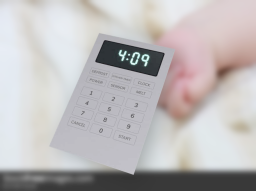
h=4 m=9
